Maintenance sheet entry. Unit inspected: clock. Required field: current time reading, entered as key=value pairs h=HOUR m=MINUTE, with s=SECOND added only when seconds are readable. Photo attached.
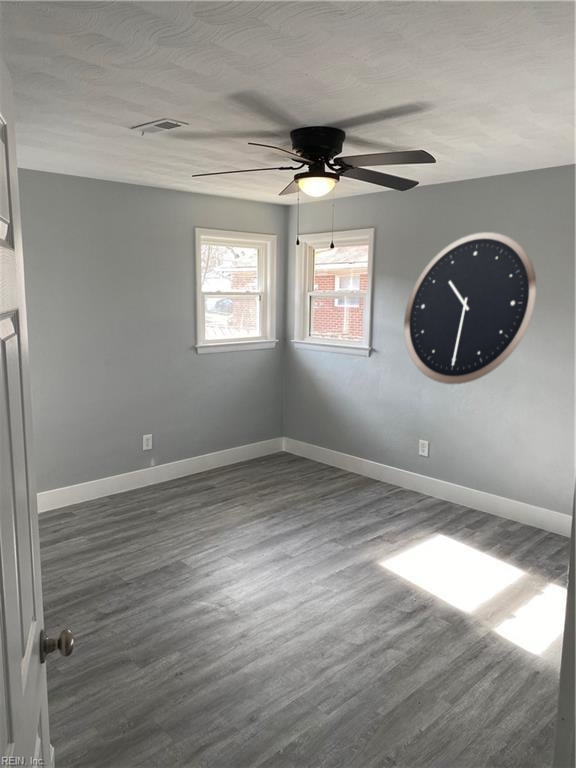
h=10 m=30
